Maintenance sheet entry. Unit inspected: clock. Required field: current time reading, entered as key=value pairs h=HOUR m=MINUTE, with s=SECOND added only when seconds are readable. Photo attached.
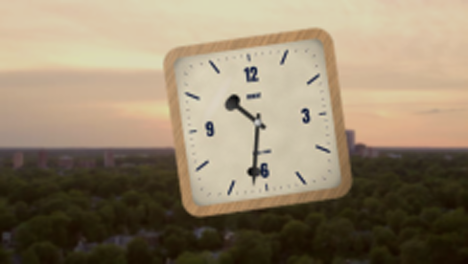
h=10 m=32
